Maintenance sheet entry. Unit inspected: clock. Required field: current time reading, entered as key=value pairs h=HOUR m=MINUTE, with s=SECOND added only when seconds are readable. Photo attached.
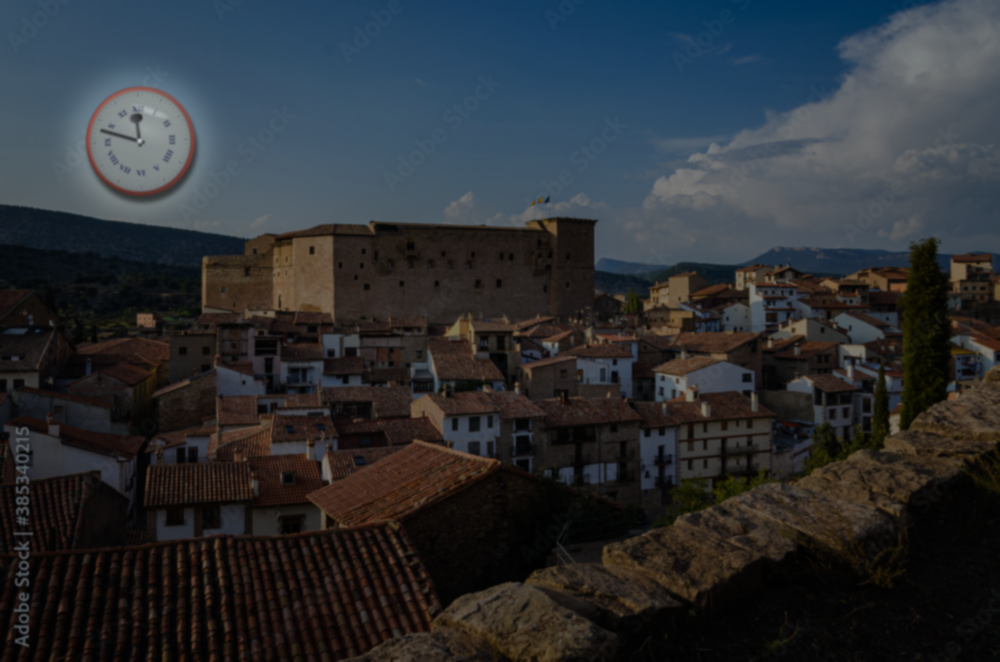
h=11 m=48
